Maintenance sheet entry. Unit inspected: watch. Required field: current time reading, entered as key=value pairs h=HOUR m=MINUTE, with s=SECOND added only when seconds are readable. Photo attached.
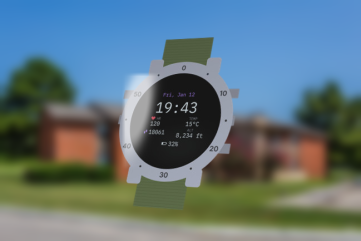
h=19 m=43
